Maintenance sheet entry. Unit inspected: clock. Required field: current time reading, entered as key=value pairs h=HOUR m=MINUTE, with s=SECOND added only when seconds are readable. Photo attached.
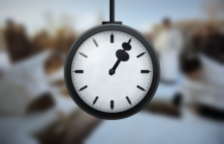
h=1 m=5
